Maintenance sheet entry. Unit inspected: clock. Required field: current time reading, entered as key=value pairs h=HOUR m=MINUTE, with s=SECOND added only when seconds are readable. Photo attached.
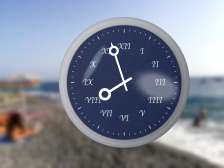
h=7 m=57
